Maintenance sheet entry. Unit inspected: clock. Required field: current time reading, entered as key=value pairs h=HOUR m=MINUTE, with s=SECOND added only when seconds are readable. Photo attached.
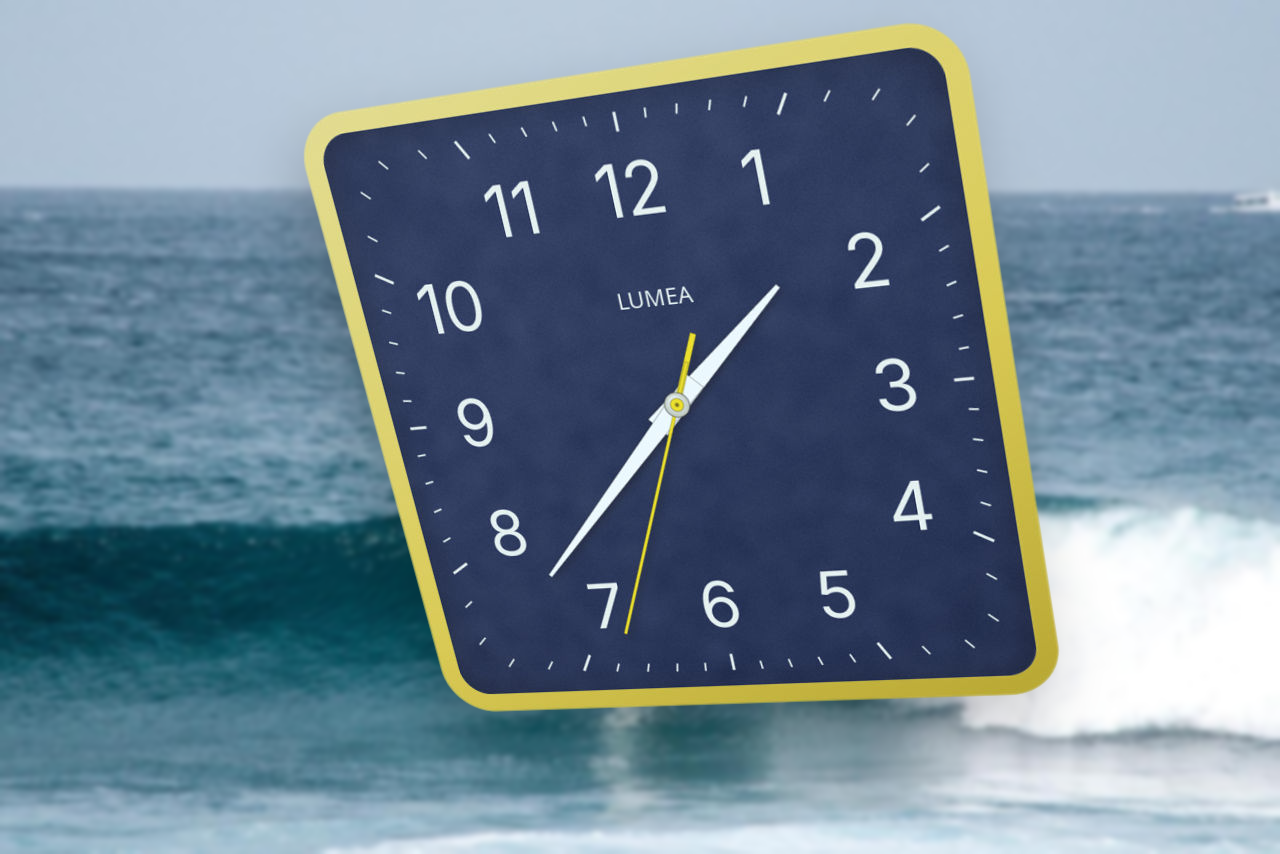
h=1 m=37 s=34
